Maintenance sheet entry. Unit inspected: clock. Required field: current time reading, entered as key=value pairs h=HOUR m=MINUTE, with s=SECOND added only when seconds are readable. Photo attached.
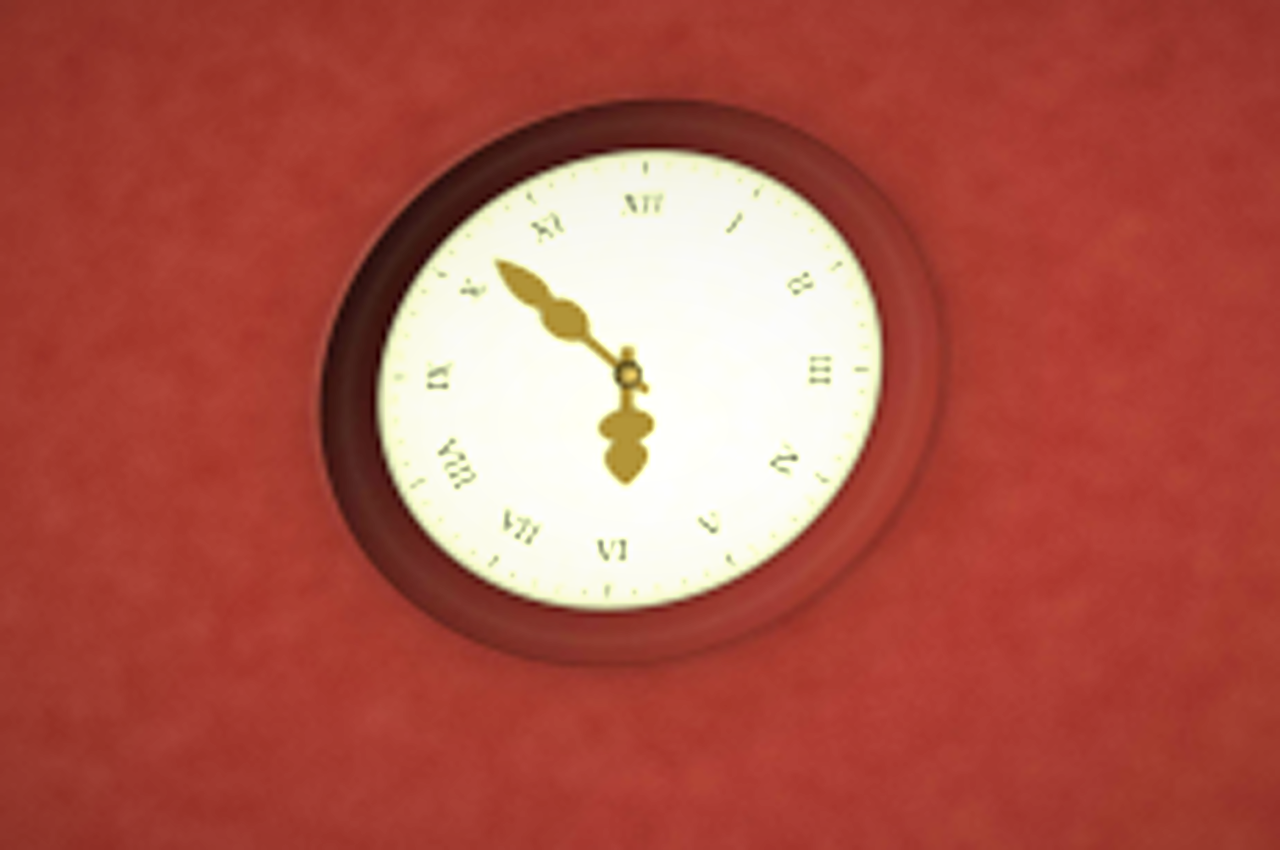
h=5 m=52
